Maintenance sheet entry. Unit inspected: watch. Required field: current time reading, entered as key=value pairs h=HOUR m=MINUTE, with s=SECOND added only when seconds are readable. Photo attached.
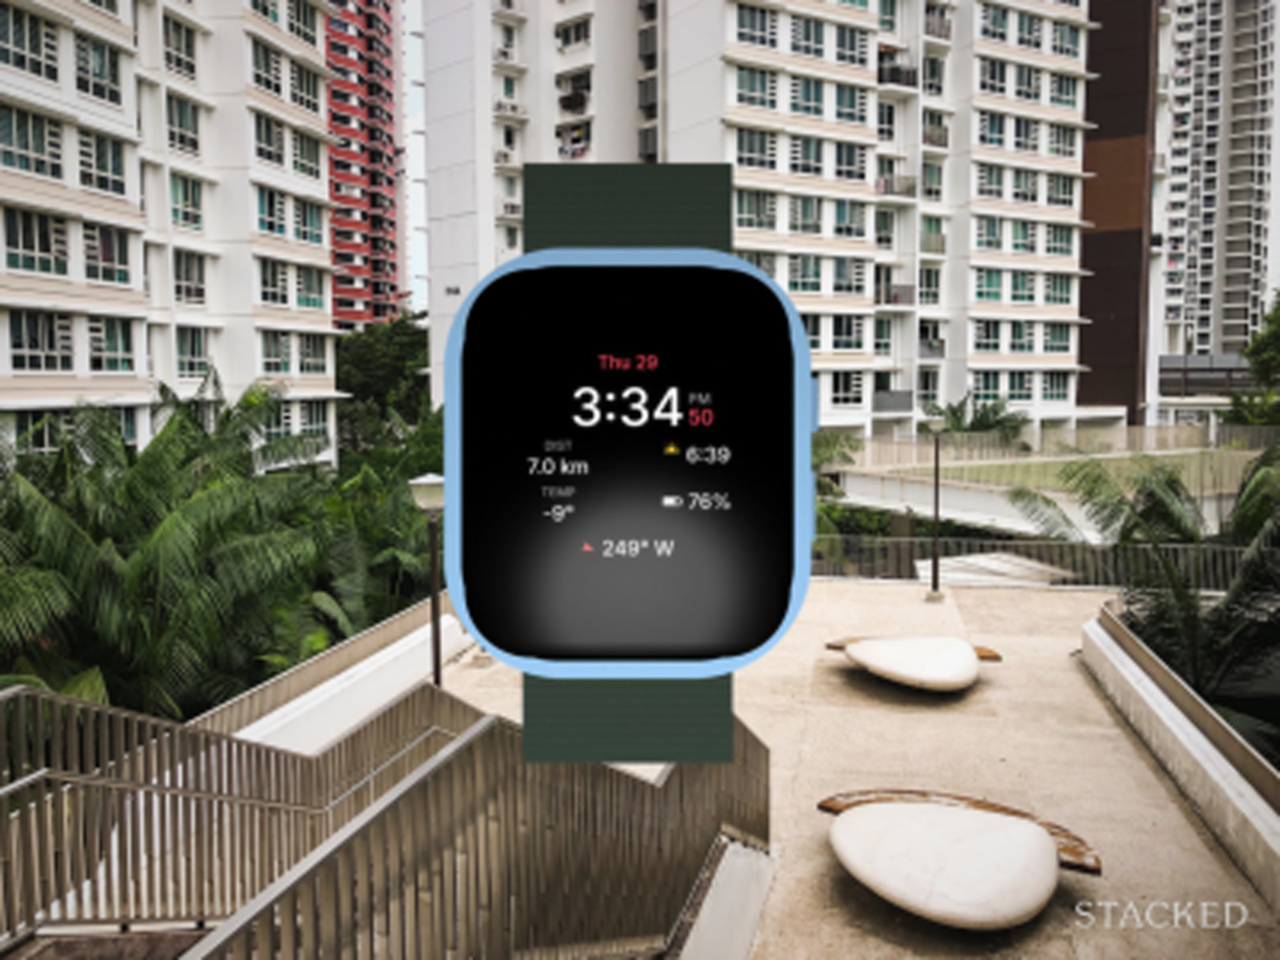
h=3 m=34
